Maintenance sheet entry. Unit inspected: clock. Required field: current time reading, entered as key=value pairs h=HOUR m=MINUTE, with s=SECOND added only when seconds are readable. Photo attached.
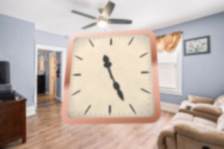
h=11 m=26
